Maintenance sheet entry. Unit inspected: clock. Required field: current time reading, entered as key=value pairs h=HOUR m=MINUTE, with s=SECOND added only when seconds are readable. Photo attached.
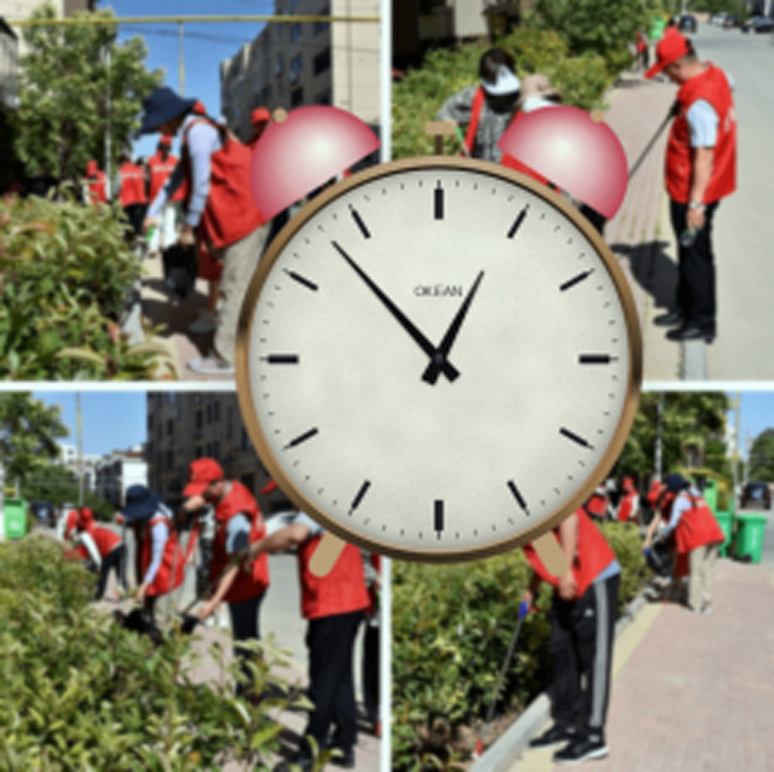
h=12 m=53
